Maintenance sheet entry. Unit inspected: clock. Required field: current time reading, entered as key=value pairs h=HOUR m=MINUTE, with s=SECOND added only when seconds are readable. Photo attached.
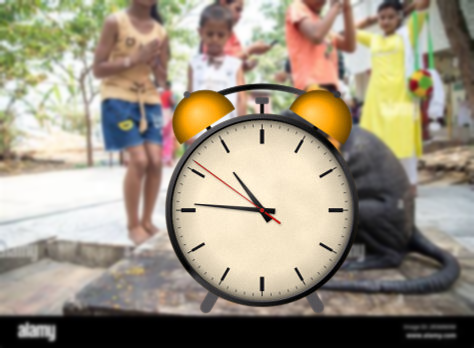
h=10 m=45 s=51
